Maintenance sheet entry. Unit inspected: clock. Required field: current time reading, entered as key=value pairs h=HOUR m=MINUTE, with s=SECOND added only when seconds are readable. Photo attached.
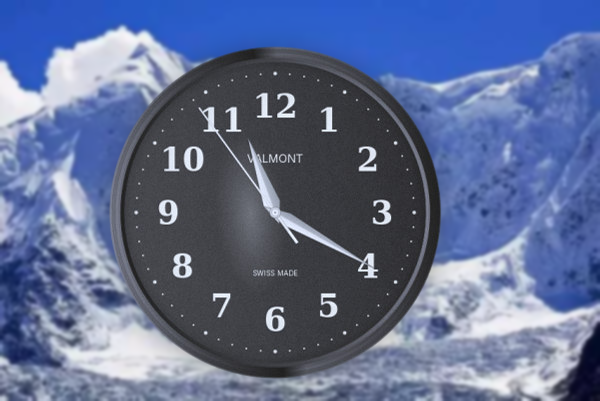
h=11 m=19 s=54
